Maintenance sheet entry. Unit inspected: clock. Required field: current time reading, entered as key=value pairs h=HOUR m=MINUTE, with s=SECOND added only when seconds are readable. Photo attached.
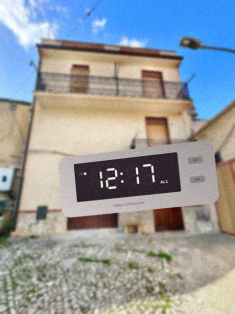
h=12 m=17
